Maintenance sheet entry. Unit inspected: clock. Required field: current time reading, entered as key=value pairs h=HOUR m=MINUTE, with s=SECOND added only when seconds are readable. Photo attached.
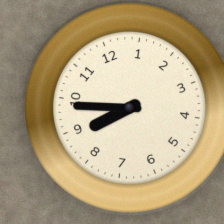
h=8 m=49
